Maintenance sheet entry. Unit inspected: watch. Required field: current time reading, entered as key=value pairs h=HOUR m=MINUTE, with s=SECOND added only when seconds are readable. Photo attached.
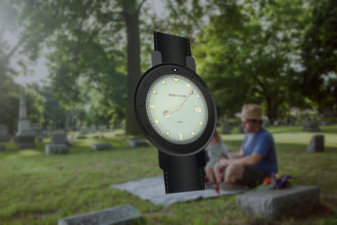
h=8 m=7
